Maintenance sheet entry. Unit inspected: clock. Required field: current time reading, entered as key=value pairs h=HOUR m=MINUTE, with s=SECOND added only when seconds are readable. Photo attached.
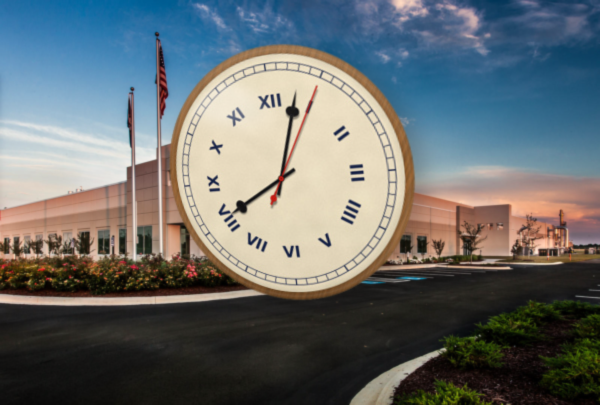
h=8 m=3 s=5
